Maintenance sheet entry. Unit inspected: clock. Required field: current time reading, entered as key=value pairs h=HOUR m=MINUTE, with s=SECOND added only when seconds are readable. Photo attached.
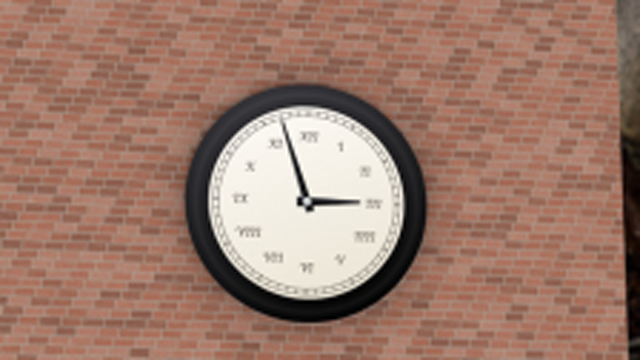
h=2 m=57
